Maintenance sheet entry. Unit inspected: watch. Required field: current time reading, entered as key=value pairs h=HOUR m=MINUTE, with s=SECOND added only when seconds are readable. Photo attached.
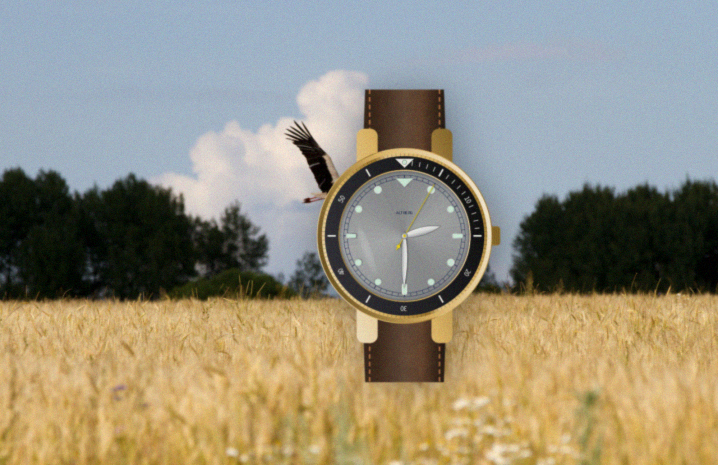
h=2 m=30 s=5
